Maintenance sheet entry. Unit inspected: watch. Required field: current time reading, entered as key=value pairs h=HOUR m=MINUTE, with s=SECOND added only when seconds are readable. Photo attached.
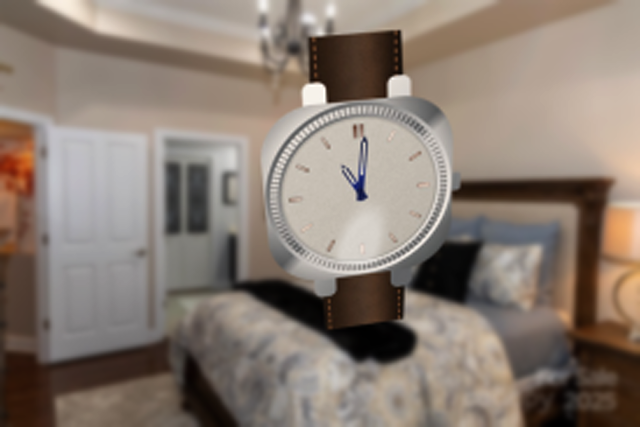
h=11 m=1
